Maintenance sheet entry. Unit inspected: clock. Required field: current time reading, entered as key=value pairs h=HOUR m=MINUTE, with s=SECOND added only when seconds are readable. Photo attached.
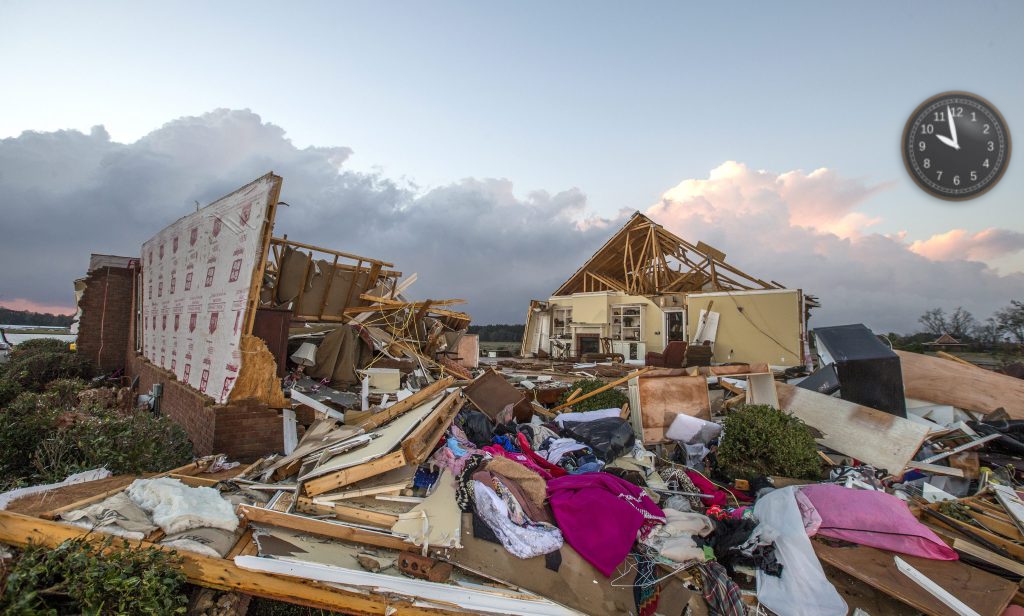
h=9 m=58
